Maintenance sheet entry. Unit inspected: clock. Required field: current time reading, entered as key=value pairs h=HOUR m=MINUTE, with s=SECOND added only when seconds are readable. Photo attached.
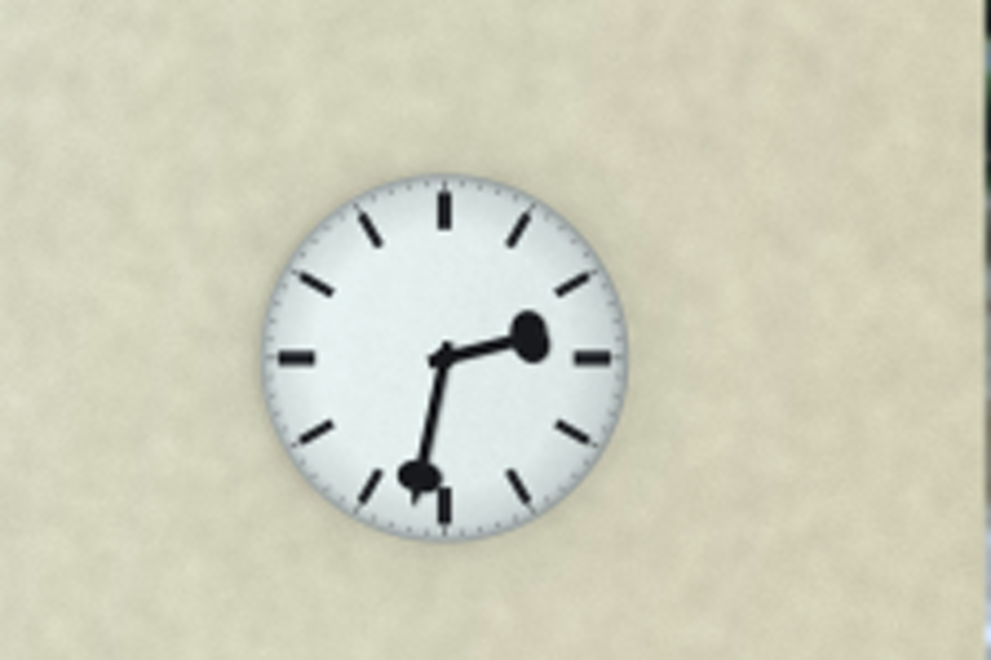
h=2 m=32
